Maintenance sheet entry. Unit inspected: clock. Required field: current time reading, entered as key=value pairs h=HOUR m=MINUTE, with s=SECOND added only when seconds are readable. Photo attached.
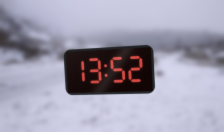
h=13 m=52
